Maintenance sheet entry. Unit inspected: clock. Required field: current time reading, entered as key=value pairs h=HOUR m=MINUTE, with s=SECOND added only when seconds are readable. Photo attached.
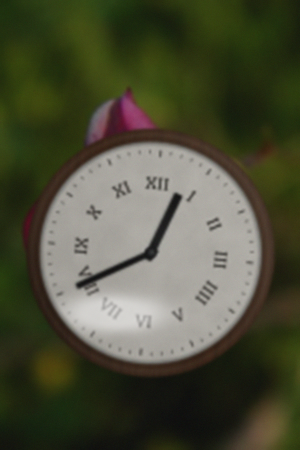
h=12 m=40
